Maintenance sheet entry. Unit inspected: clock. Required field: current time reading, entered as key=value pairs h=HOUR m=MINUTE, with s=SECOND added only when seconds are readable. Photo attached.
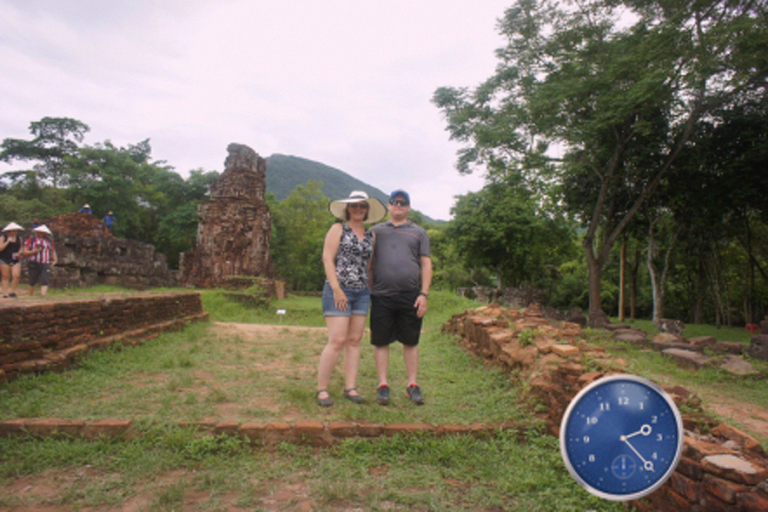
h=2 m=23
